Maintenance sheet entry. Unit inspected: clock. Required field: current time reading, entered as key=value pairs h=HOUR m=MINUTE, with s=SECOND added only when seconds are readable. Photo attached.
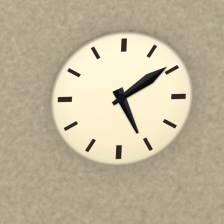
h=5 m=9
